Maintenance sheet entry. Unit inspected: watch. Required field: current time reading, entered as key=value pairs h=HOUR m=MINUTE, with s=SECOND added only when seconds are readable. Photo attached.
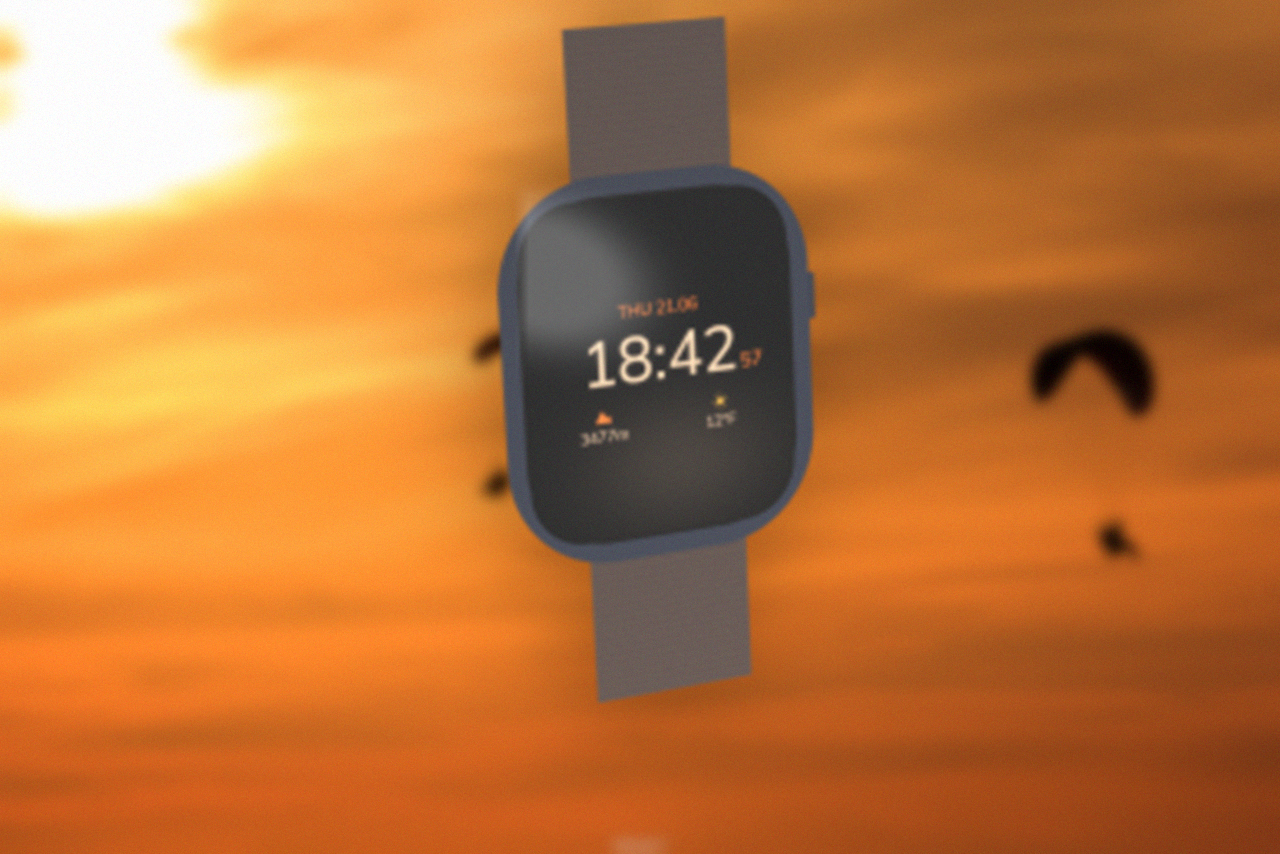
h=18 m=42
